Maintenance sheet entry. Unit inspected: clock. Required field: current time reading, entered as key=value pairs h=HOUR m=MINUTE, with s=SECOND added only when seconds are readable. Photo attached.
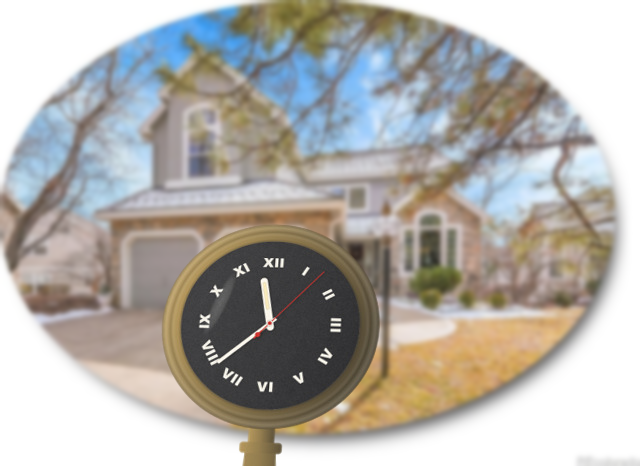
h=11 m=38 s=7
